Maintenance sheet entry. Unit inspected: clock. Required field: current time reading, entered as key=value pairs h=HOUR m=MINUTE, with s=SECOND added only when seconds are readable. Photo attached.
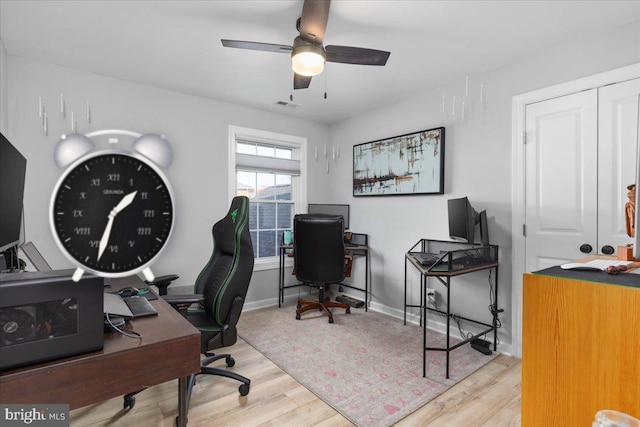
h=1 m=33
